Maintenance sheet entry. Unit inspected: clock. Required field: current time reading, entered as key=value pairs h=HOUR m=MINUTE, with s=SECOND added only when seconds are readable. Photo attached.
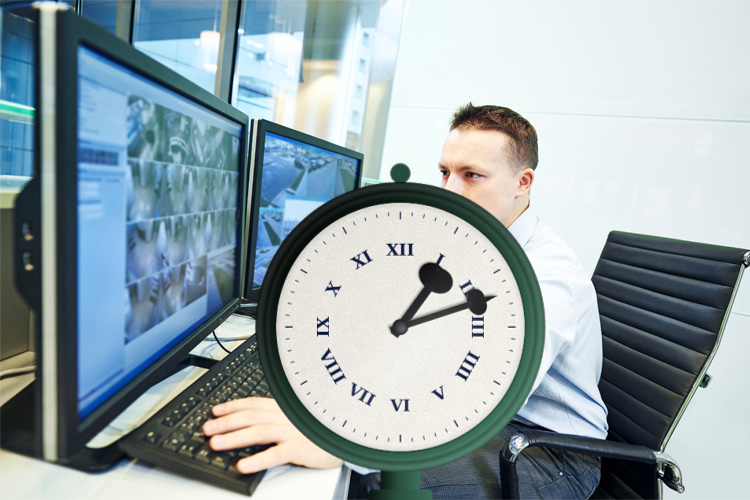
h=1 m=12
